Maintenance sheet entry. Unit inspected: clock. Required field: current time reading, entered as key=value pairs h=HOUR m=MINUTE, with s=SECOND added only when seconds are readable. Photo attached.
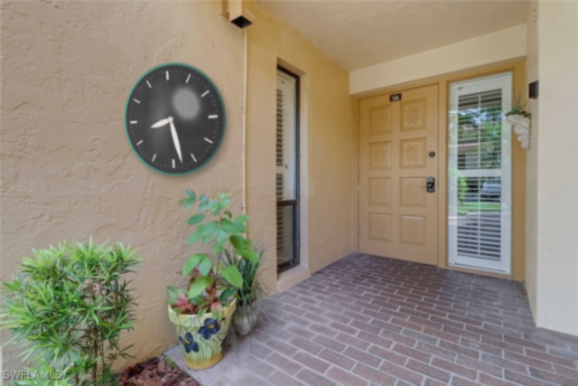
h=8 m=28
